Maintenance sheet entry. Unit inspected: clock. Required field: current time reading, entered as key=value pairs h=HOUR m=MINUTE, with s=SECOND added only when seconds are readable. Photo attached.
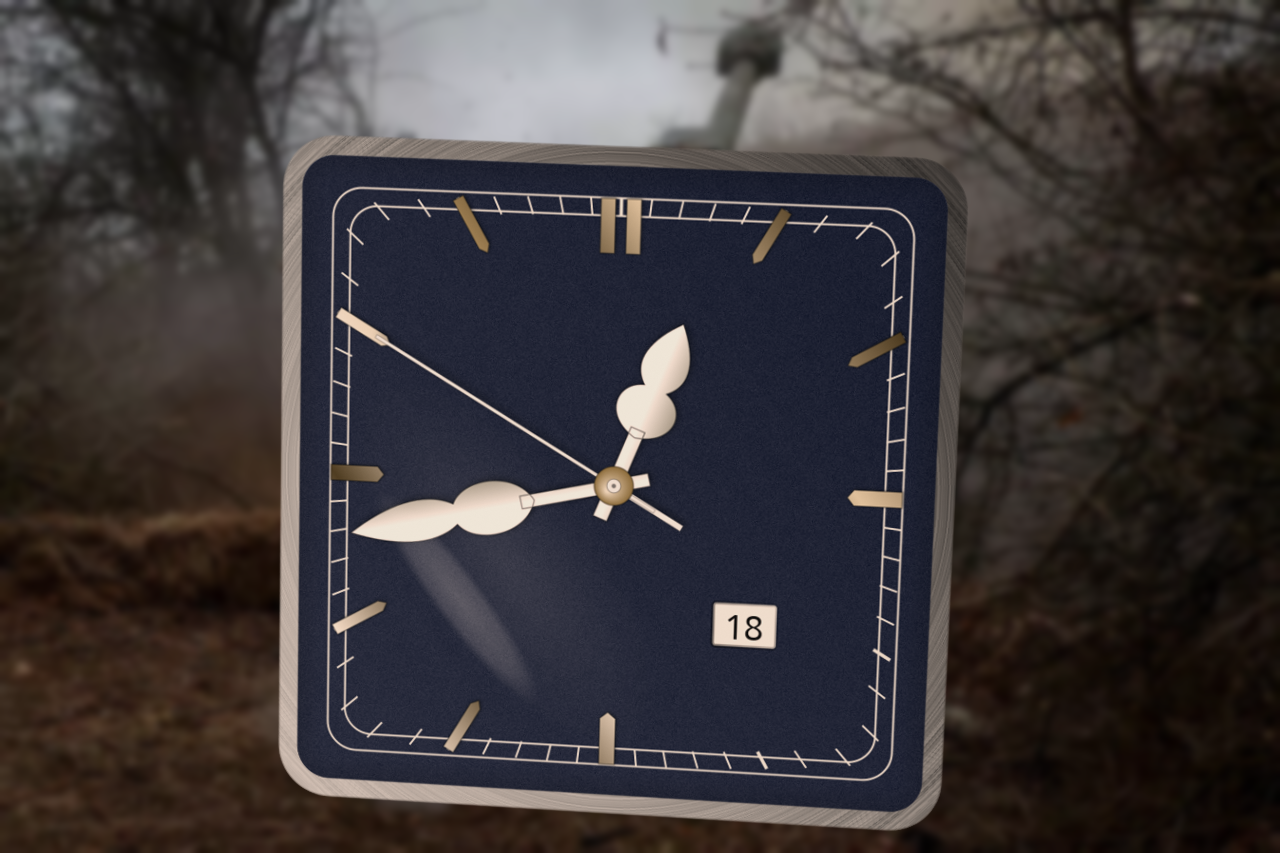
h=12 m=42 s=50
